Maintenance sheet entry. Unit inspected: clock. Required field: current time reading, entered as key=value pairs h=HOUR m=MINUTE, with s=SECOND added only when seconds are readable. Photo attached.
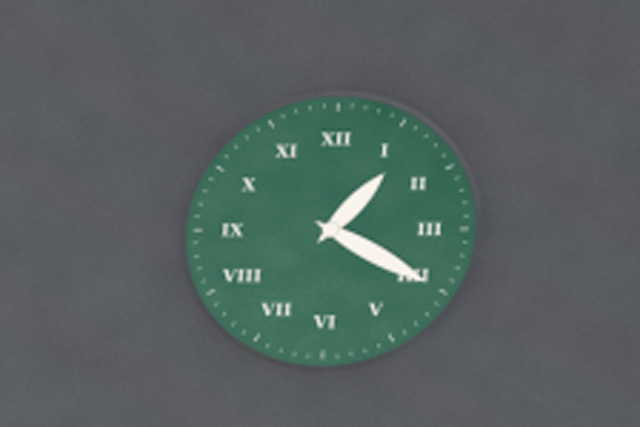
h=1 m=20
